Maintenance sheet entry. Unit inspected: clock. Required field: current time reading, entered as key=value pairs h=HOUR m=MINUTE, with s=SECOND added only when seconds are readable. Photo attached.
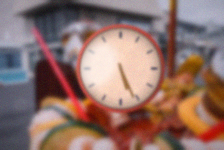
h=5 m=26
